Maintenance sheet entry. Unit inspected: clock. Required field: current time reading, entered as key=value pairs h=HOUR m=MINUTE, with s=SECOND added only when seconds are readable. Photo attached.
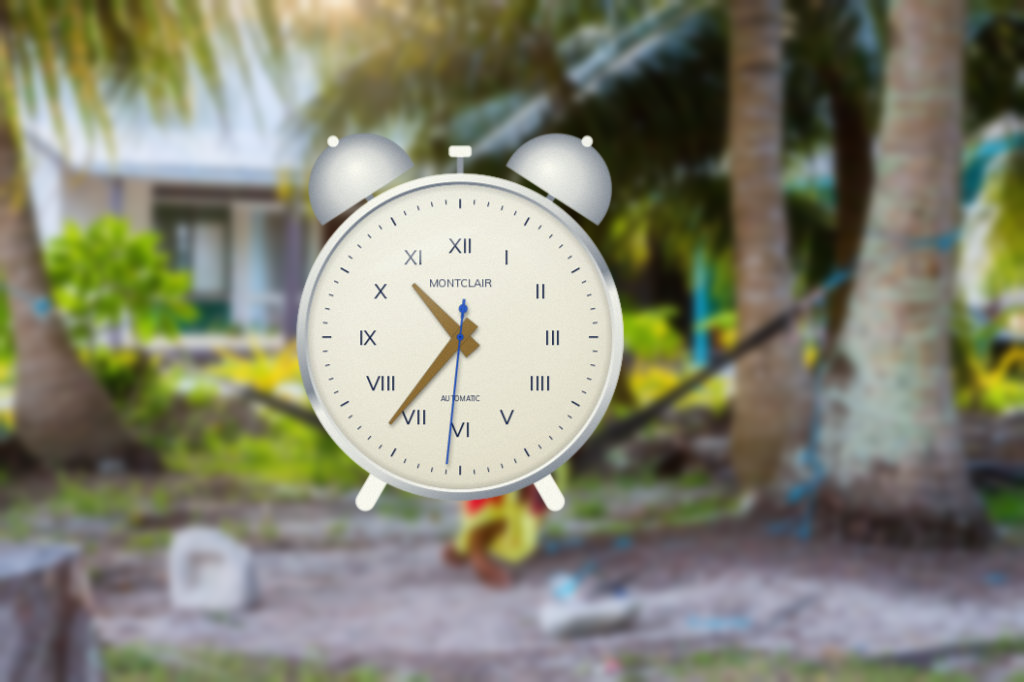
h=10 m=36 s=31
